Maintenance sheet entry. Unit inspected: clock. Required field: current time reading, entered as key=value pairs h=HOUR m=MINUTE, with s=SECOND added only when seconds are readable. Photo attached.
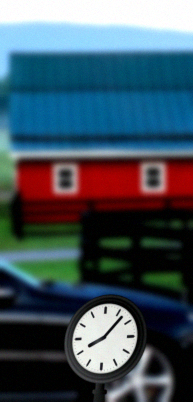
h=8 m=7
